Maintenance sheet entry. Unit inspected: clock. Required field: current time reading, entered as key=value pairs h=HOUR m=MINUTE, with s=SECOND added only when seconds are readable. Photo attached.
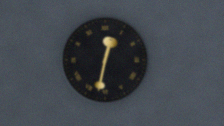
h=12 m=32
